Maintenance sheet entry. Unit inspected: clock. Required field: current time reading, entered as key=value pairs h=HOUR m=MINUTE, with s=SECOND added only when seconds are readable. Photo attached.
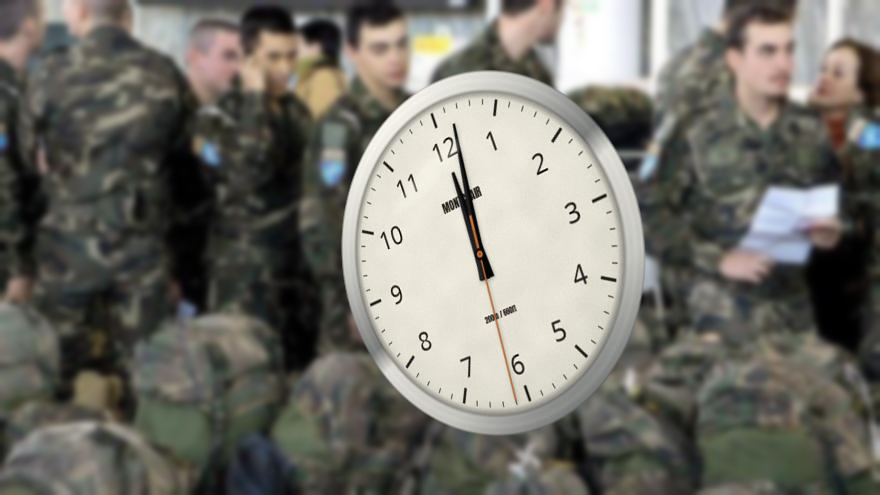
h=12 m=1 s=31
